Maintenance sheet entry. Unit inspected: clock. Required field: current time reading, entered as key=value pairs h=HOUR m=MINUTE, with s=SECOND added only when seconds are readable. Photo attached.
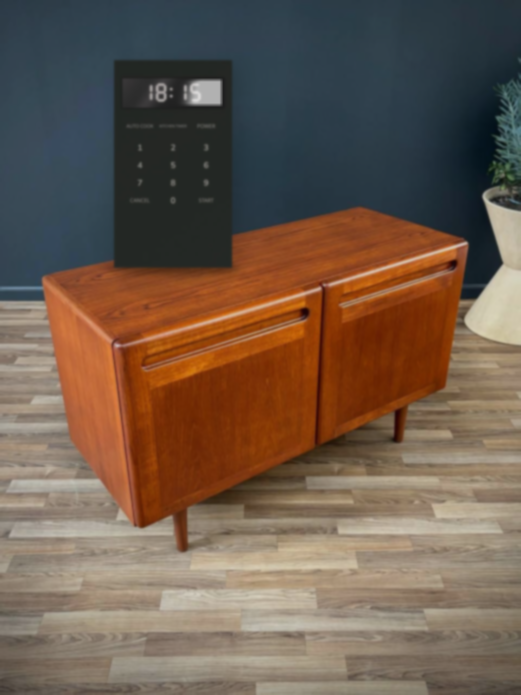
h=18 m=15
